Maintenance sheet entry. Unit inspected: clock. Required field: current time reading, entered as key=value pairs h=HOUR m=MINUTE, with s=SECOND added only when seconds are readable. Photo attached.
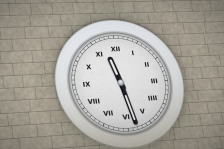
h=11 m=28
